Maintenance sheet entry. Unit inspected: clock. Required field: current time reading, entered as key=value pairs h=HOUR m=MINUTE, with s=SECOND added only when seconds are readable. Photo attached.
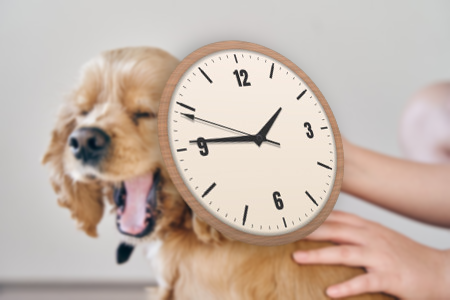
h=1 m=45 s=49
